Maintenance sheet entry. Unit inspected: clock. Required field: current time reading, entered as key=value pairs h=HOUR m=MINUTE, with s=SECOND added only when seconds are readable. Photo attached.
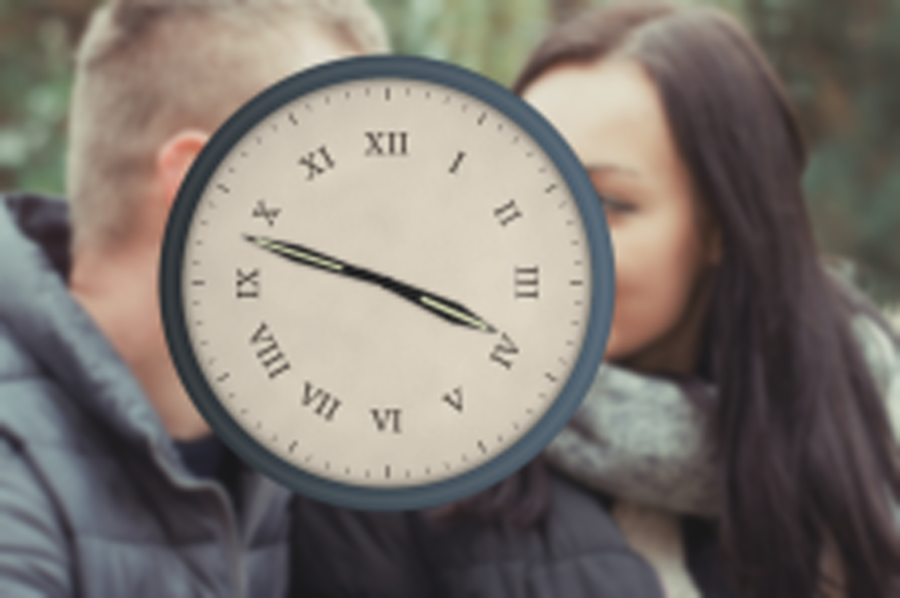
h=3 m=48
